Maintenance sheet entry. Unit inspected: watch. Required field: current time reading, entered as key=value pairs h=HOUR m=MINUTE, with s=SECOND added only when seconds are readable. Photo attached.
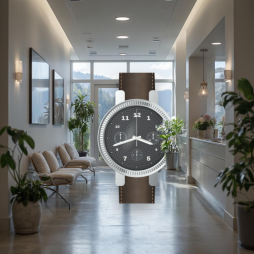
h=3 m=42
